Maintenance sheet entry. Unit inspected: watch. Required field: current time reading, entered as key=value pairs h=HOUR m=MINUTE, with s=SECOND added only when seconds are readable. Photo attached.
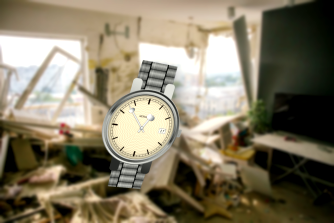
h=12 m=53
